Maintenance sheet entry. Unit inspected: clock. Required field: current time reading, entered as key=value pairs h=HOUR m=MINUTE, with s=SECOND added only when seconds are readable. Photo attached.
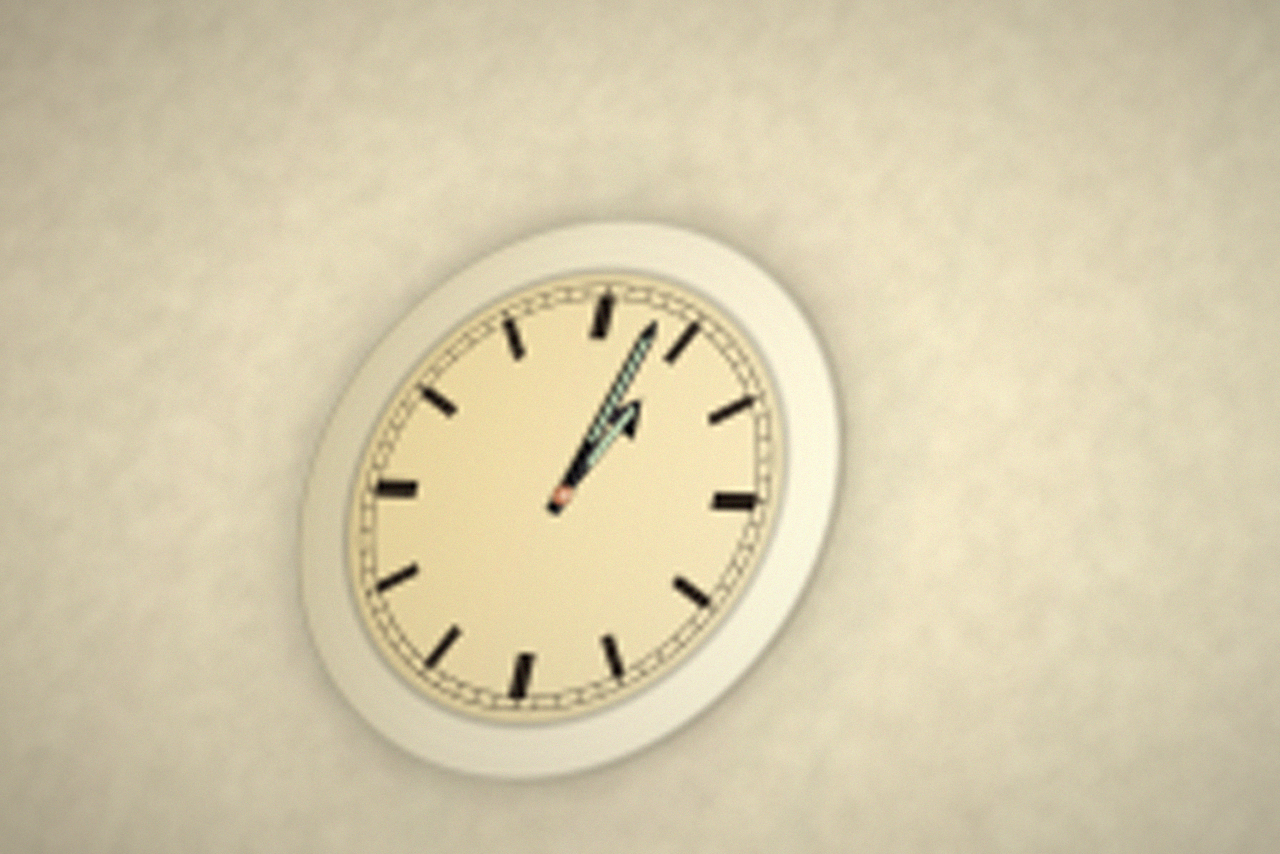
h=1 m=3
